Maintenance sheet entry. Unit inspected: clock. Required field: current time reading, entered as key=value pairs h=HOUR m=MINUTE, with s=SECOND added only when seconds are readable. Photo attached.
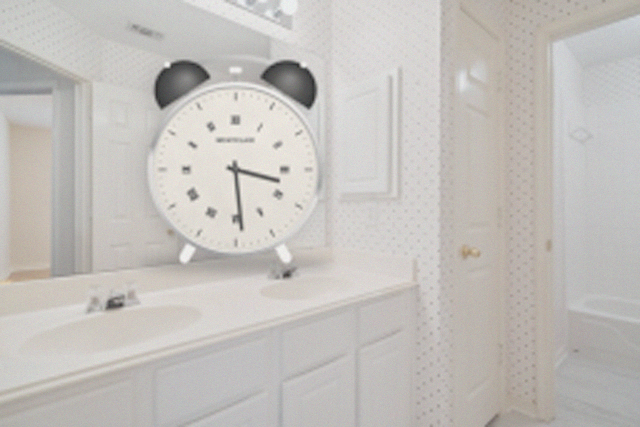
h=3 m=29
